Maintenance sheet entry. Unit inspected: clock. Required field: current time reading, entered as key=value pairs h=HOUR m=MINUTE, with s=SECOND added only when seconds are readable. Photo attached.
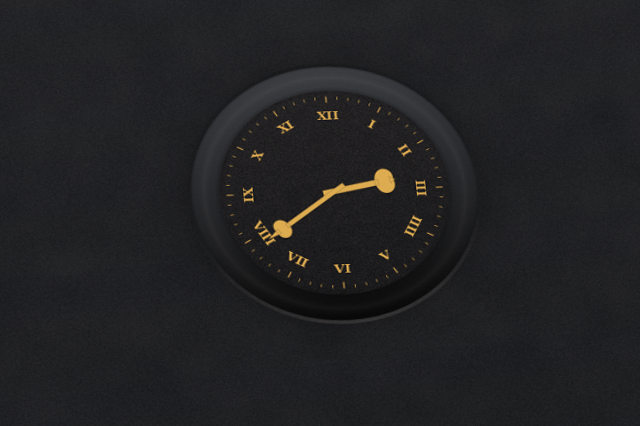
h=2 m=39
